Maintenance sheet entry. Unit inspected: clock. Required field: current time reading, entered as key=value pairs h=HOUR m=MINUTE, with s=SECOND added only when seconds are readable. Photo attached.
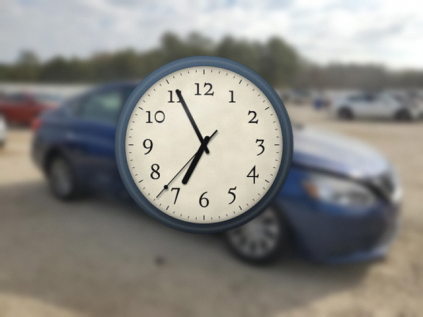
h=6 m=55 s=37
